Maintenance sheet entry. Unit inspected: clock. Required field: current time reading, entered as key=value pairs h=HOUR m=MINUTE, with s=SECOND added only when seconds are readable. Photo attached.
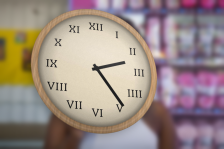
h=2 m=24
